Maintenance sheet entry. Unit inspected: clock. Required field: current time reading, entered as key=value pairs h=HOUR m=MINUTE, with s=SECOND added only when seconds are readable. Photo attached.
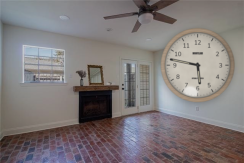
h=5 m=47
